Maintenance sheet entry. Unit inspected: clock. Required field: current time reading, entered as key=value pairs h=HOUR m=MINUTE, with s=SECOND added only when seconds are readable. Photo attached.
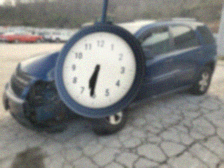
h=6 m=31
